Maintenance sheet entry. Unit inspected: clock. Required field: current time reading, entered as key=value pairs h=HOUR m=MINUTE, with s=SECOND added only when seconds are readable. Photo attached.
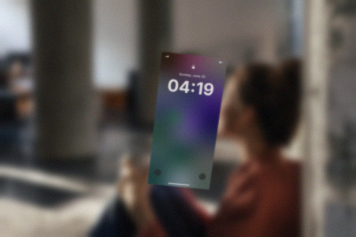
h=4 m=19
